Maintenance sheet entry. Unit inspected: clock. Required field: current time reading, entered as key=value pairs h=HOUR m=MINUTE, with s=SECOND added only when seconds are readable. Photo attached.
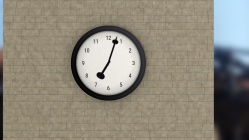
h=7 m=3
